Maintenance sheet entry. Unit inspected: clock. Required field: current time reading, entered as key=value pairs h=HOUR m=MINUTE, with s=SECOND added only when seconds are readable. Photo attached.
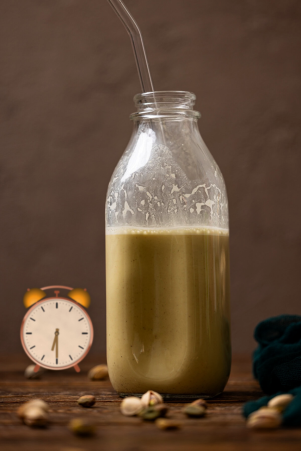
h=6 m=30
